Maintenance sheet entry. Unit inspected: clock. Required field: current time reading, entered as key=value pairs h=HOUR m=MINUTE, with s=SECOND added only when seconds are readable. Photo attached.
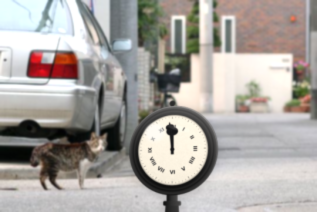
h=11 m=59
